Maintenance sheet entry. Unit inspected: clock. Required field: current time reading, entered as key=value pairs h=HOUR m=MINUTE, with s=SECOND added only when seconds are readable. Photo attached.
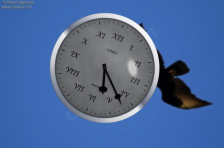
h=5 m=22
